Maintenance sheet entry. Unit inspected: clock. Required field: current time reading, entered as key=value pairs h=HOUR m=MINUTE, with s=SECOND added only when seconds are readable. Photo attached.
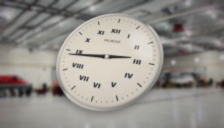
h=2 m=44
